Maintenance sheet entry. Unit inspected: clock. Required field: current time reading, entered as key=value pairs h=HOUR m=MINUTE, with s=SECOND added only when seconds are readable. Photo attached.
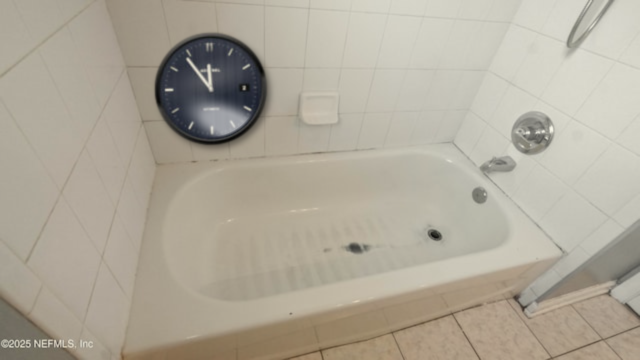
h=11 m=54
